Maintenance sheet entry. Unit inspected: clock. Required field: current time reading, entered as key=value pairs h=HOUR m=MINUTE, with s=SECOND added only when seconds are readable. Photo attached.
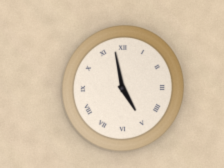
h=4 m=58
